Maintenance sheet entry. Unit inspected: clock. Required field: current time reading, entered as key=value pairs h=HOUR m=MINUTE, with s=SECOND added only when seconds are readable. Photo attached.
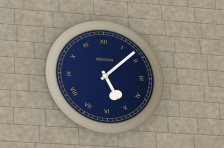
h=5 m=8
